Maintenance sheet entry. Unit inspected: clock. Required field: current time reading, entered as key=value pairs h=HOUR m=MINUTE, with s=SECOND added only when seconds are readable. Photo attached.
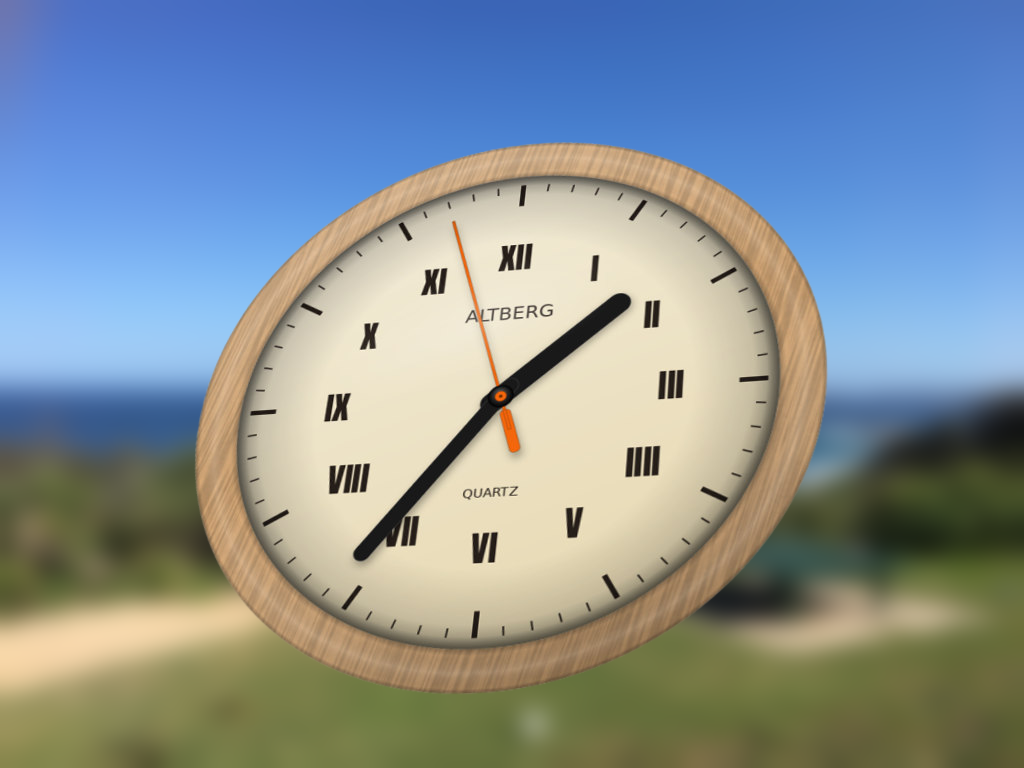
h=1 m=35 s=57
